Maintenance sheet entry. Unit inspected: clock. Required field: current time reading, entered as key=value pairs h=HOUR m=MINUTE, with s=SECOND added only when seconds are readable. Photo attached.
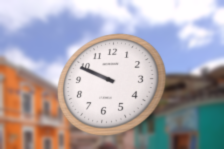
h=9 m=49
